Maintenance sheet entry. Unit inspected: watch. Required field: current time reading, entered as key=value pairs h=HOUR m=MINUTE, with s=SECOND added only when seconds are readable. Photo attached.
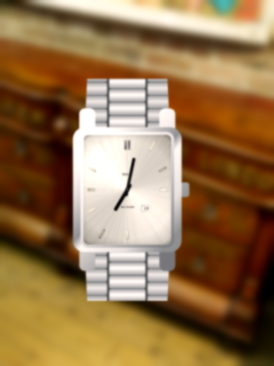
h=7 m=2
